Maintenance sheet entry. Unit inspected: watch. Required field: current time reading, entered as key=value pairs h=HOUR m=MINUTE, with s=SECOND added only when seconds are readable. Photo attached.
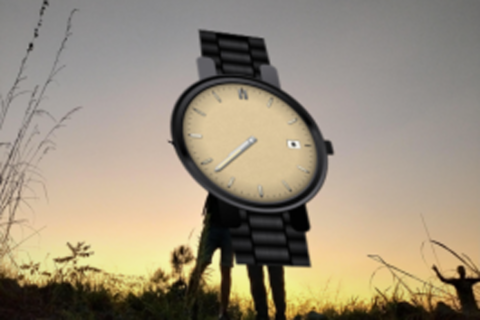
h=7 m=38
